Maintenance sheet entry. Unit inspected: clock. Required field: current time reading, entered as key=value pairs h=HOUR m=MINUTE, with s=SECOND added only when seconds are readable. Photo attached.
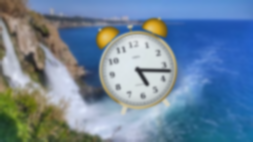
h=5 m=17
